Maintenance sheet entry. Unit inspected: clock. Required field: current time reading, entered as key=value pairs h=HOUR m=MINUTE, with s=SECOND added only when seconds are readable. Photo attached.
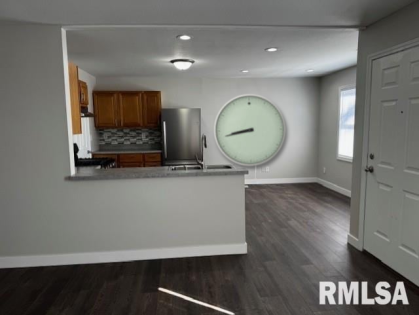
h=8 m=43
